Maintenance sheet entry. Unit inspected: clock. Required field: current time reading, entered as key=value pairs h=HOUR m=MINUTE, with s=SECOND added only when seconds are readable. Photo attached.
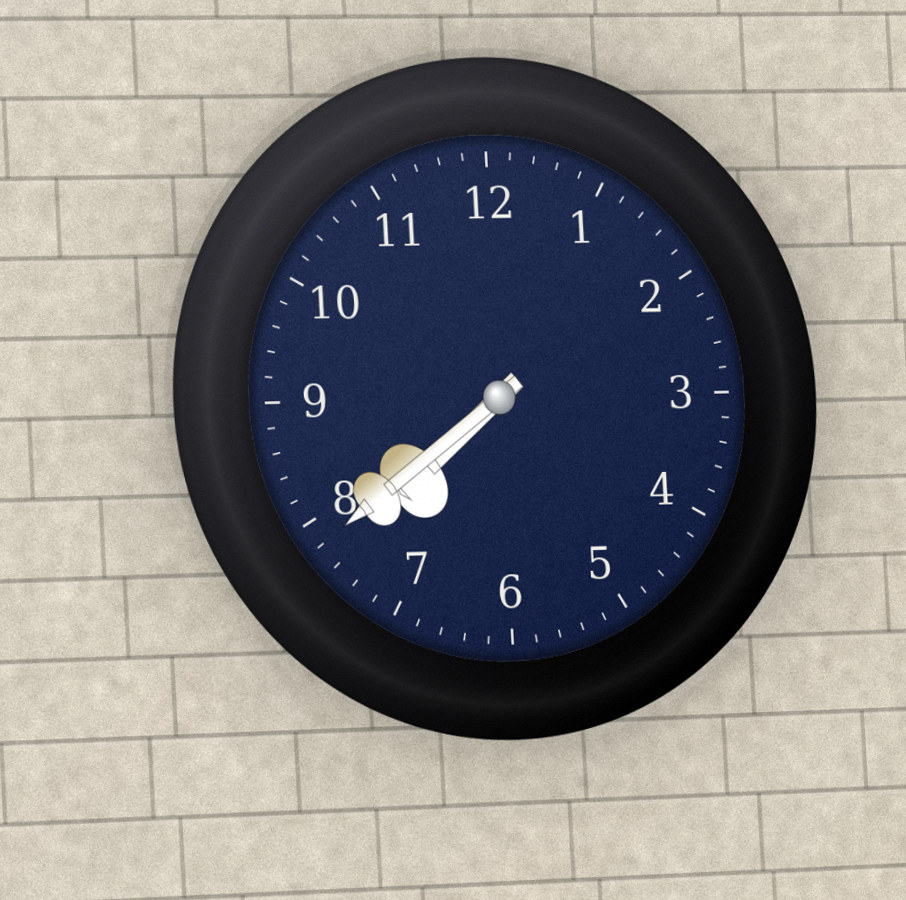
h=7 m=39
